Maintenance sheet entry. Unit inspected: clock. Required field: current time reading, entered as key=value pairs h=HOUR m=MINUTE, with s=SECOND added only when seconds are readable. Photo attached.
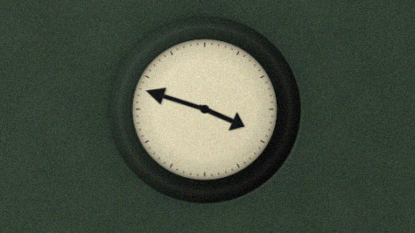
h=3 m=48
